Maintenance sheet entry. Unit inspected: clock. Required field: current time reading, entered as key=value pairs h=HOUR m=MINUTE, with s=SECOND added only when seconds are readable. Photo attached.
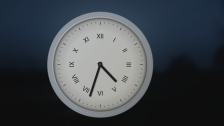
h=4 m=33
